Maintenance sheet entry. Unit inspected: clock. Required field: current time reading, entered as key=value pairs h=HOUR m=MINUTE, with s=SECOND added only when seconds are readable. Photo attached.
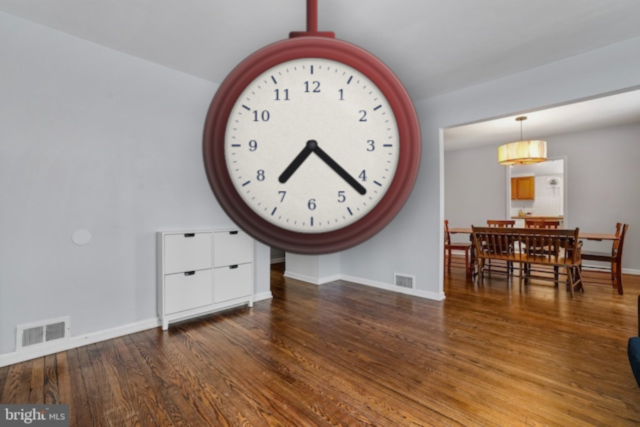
h=7 m=22
